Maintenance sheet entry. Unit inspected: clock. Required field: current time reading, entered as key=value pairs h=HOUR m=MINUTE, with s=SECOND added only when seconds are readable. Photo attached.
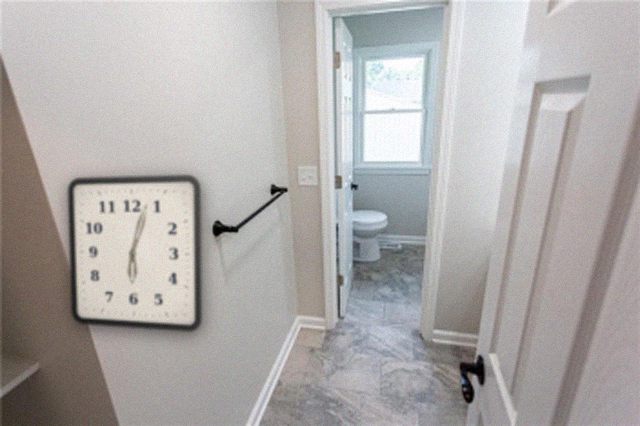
h=6 m=3
